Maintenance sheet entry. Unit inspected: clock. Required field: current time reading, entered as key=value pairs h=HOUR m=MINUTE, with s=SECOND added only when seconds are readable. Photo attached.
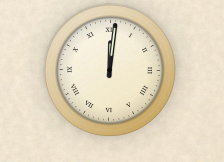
h=12 m=1
